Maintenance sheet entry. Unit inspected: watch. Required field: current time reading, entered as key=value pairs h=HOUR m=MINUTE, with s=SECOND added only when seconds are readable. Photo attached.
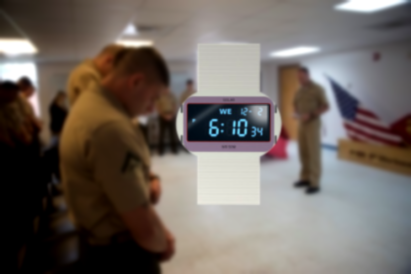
h=6 m=10 s=34
